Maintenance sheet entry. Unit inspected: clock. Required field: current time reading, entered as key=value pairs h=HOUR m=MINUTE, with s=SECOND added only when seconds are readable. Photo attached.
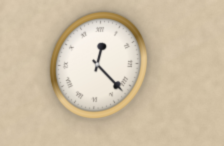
h=12 m=22
